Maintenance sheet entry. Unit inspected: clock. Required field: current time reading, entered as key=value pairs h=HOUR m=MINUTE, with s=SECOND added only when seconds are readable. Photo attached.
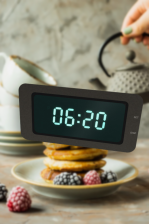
h=6 m=20
